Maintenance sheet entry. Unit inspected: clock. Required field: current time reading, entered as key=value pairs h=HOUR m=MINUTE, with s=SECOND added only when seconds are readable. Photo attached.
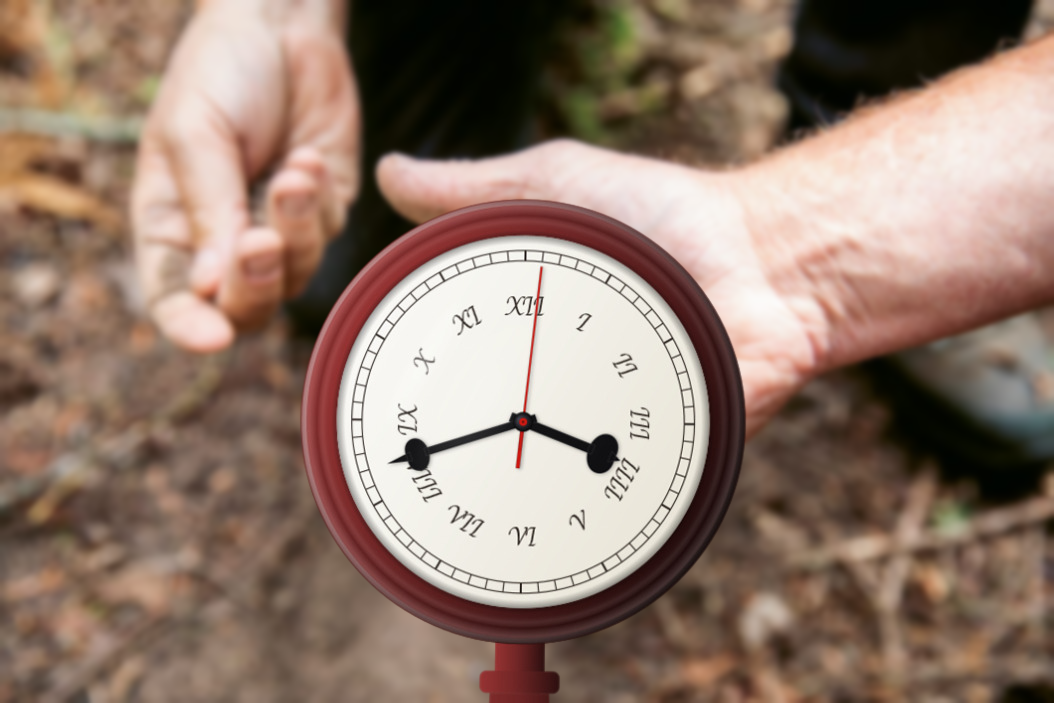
h=3 m=42 s=1
